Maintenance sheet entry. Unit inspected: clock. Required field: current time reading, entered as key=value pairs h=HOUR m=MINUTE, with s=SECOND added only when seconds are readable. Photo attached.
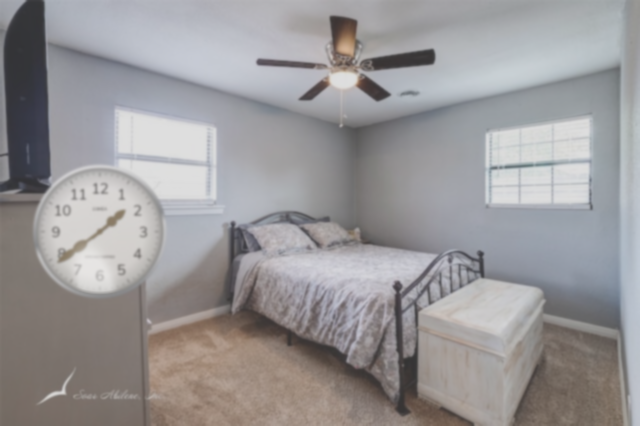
h=1 m=39
